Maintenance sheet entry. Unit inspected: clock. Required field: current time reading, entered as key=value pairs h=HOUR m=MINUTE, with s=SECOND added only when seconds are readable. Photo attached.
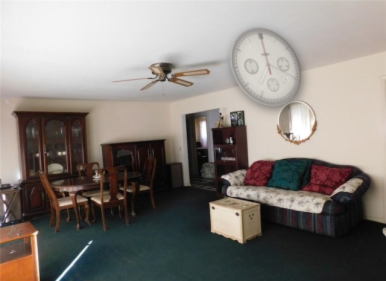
h=7 m=20
